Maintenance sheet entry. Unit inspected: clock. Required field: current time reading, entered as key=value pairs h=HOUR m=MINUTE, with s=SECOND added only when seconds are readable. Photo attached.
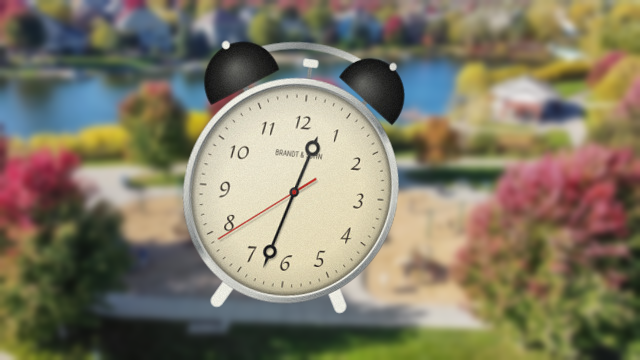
h=12 m=32 s=39
